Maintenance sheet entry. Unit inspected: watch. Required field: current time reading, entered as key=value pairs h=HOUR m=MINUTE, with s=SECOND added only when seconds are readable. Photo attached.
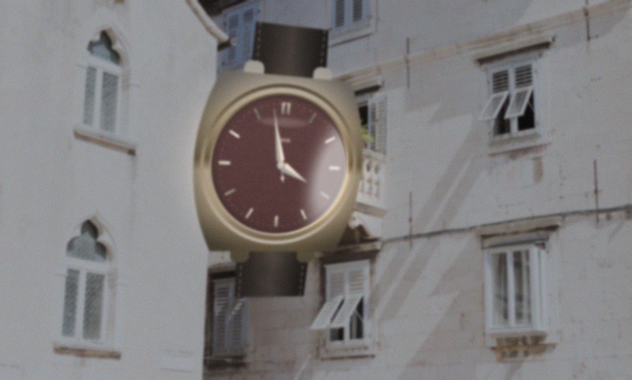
h=3 m=57 s=58
